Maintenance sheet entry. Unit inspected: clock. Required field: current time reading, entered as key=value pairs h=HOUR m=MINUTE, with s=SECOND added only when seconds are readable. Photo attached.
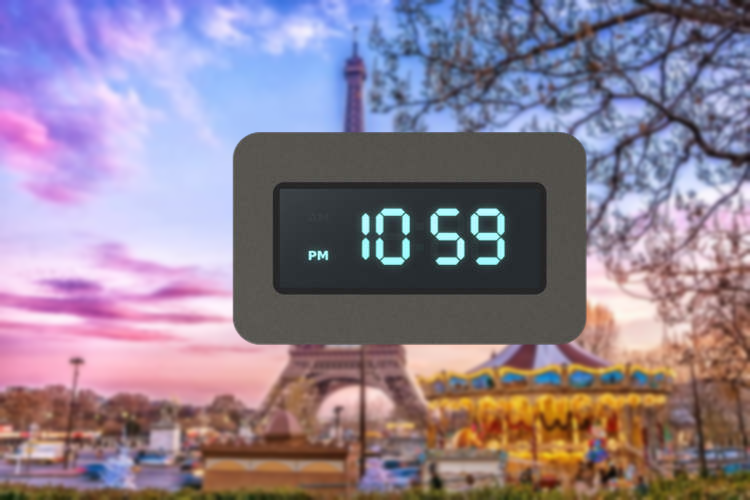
h=10 m=59
